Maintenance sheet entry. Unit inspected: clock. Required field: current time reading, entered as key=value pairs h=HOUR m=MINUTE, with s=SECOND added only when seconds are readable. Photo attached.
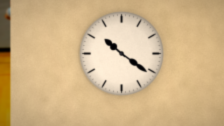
h=10 m=21
